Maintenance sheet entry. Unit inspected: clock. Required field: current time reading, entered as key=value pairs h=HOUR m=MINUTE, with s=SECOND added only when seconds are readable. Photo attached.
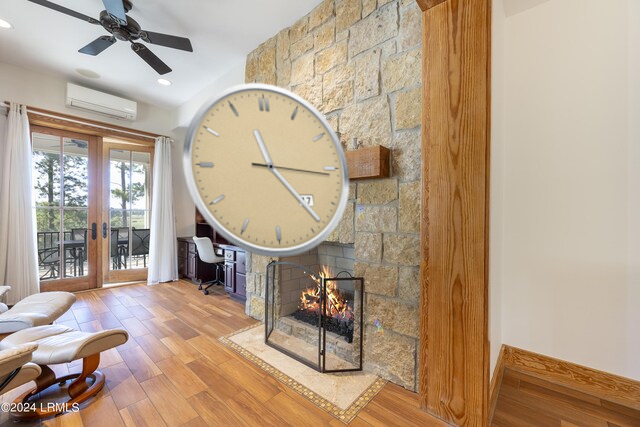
h=11 m=23 s=16
